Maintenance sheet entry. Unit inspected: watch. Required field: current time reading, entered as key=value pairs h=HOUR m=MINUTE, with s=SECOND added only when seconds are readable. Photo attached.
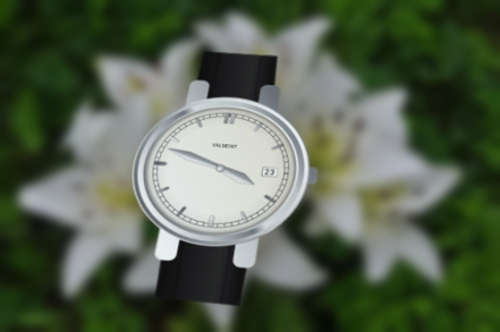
h=3 m=48
